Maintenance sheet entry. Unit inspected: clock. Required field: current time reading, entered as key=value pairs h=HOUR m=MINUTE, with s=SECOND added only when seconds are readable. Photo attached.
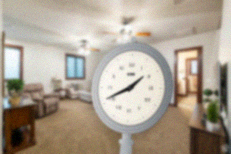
h=1 m=41
